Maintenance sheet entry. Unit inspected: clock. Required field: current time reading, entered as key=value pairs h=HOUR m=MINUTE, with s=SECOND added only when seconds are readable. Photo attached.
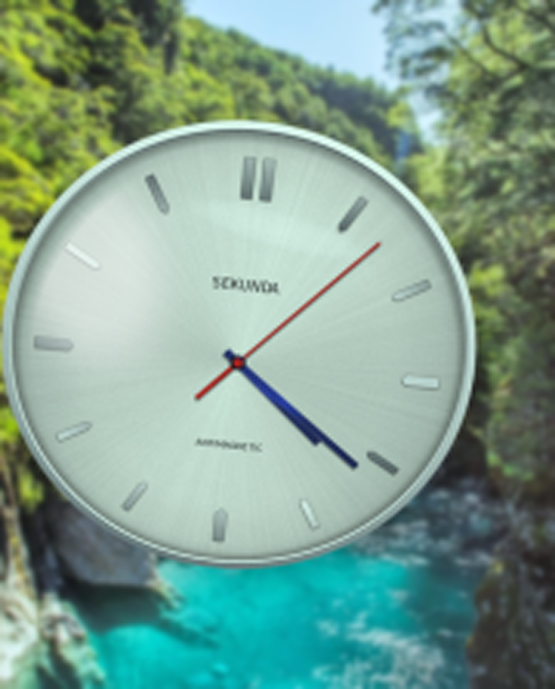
h=4 m=21 s=7
